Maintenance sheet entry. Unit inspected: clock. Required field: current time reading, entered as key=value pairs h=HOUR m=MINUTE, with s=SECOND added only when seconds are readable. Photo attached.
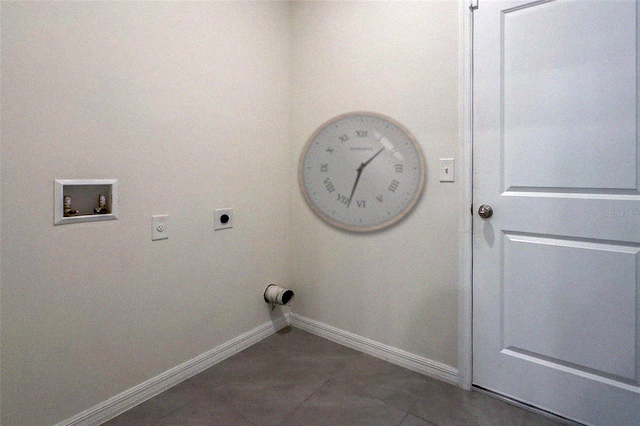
h=1 m=33
